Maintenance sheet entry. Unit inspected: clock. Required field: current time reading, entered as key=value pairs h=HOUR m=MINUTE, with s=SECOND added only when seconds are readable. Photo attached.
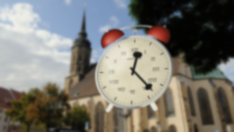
h=12 m=23
